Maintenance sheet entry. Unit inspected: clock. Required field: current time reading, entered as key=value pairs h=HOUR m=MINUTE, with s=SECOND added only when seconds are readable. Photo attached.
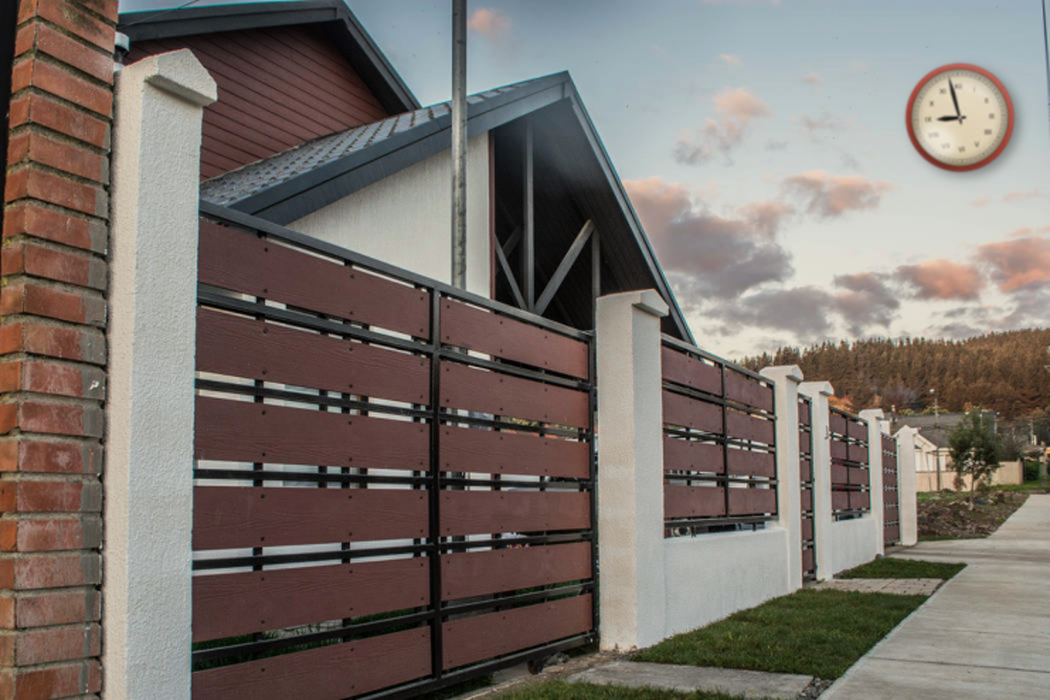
h=8 m=58
